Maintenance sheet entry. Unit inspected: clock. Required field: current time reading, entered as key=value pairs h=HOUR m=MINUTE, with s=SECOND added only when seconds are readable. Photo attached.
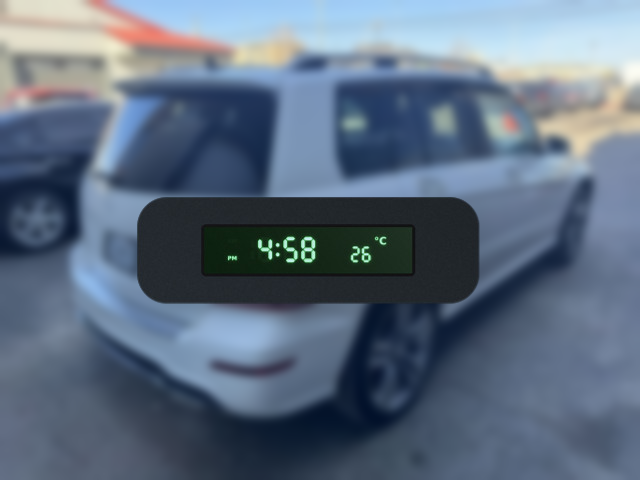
h=4 m=58
